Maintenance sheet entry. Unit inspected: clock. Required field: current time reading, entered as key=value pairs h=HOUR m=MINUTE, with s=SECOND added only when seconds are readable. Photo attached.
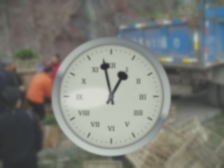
h=12 m=58
